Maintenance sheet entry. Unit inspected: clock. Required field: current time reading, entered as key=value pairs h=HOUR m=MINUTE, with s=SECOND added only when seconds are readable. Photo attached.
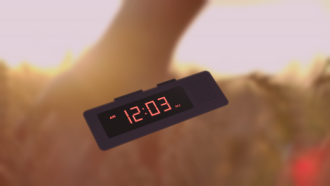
h=12 m=3
